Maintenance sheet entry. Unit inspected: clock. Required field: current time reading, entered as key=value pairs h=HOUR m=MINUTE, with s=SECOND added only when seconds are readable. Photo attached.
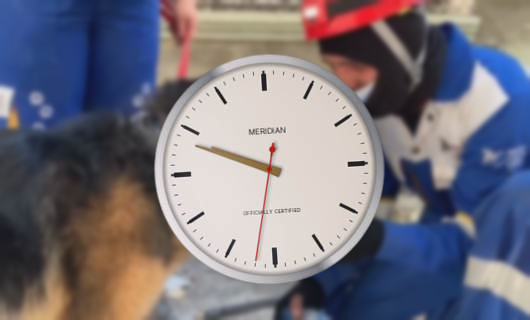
h=9 m=48 s=32
